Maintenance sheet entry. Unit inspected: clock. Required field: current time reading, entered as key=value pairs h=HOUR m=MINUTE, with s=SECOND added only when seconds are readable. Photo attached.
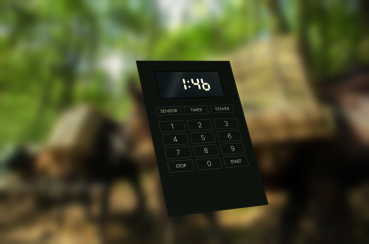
h=1 m=46
